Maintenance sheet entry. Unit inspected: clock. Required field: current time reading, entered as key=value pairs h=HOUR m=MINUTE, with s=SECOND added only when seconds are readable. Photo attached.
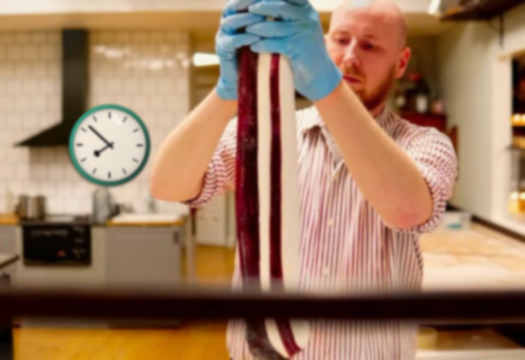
h=7 m=52
